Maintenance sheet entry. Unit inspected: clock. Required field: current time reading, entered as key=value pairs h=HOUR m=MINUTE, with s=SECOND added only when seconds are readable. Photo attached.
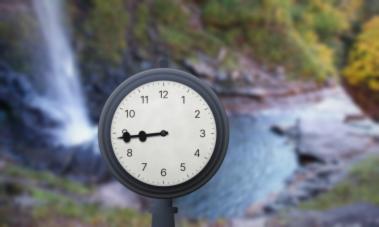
h=8 m=44
